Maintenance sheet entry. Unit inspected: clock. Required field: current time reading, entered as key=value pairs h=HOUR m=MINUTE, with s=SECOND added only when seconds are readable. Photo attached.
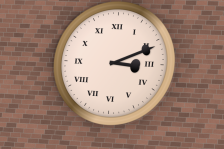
h=3 m=11
